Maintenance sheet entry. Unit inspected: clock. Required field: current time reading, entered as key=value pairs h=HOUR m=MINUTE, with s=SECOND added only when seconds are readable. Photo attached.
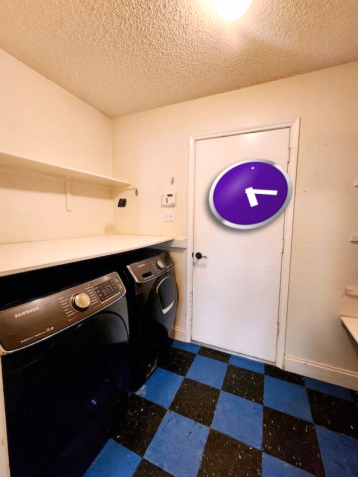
h=5 m=16
